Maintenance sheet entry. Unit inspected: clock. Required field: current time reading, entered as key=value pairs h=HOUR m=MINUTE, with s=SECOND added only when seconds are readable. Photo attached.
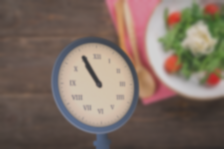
h=10 m=55
